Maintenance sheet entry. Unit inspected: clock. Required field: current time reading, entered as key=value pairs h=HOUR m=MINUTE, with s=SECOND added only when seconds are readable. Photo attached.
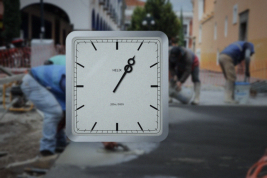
h=1 m=5
